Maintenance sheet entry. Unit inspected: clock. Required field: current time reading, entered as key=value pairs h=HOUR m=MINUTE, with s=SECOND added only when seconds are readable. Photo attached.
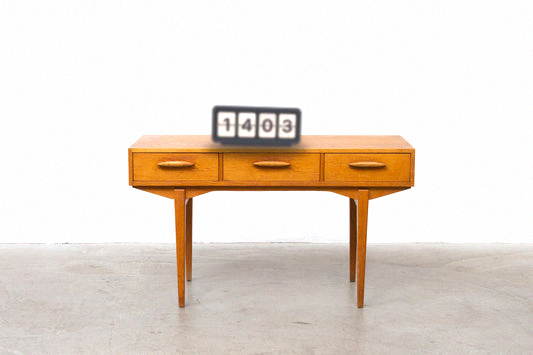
h=14 m=3
